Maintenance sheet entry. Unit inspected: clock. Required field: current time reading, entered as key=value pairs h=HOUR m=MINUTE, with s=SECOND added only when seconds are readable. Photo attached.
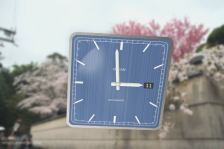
h=2 m=59
